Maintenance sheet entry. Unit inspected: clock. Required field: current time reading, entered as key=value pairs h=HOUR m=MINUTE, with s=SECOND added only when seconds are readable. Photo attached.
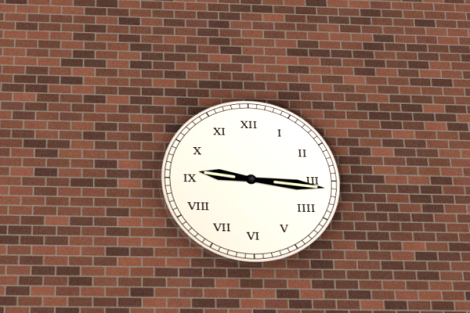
h=9 m=16
